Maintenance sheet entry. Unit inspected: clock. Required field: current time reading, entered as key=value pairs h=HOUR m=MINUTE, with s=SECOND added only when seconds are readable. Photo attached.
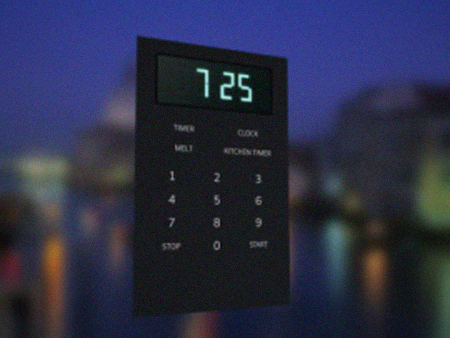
h=7 m=25
